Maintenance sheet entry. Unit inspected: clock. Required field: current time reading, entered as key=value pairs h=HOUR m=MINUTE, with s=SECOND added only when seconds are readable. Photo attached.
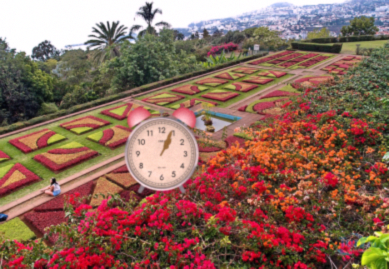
h=1 m=4
